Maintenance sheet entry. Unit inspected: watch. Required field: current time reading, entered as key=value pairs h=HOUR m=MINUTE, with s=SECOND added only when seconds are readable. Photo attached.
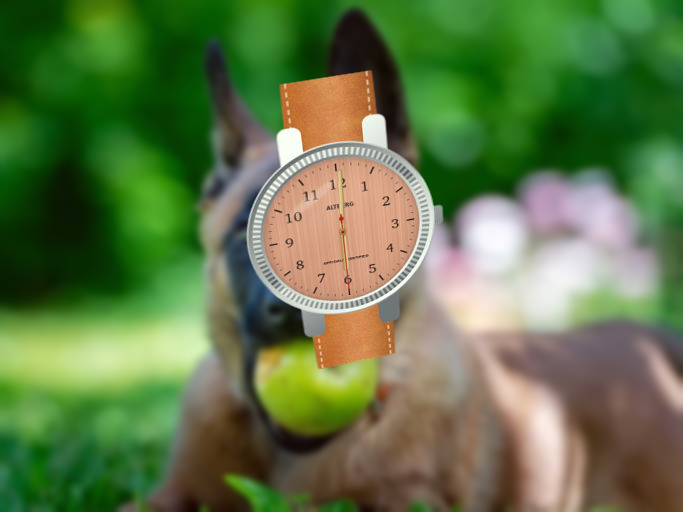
h=6 m=0 s=30
